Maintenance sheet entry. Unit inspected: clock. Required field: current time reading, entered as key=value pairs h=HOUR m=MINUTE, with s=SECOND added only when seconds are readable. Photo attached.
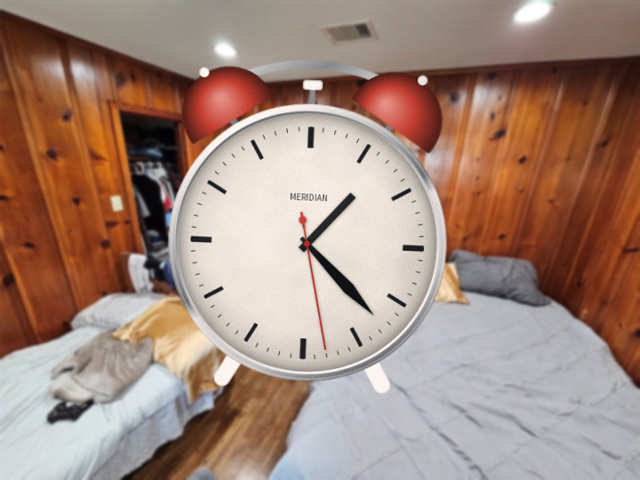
h=1 m=22 s=28
